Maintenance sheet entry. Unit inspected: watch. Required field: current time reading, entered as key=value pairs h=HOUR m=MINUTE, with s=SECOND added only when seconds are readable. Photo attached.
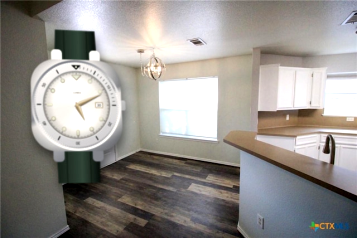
h=5 m=11
